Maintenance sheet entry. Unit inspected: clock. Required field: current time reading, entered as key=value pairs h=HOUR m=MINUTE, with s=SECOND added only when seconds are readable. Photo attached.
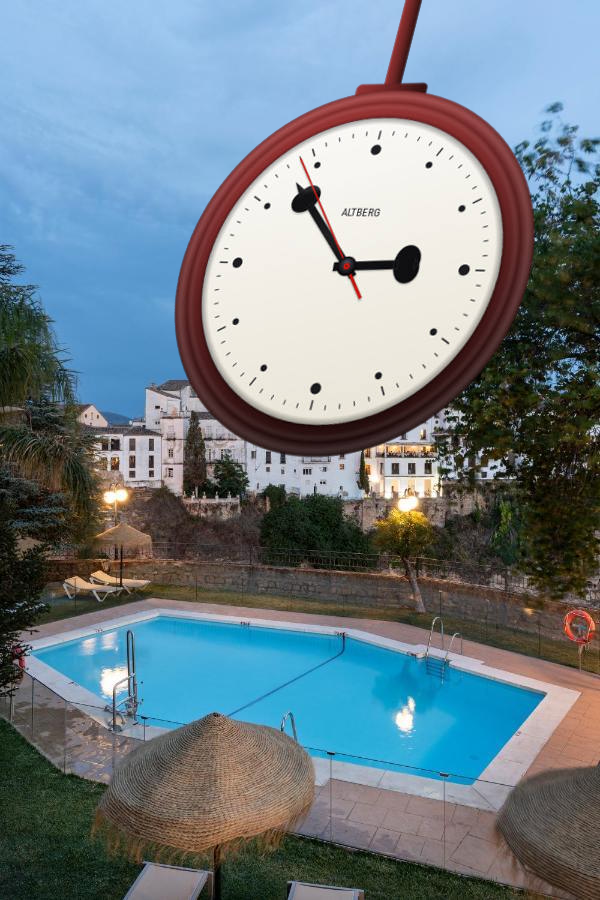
h=2 m=52 s=54
